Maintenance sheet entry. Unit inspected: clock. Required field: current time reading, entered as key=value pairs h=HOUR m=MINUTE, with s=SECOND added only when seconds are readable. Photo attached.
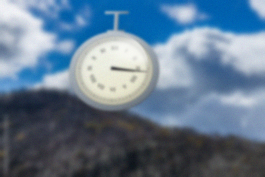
h=3 m=16
